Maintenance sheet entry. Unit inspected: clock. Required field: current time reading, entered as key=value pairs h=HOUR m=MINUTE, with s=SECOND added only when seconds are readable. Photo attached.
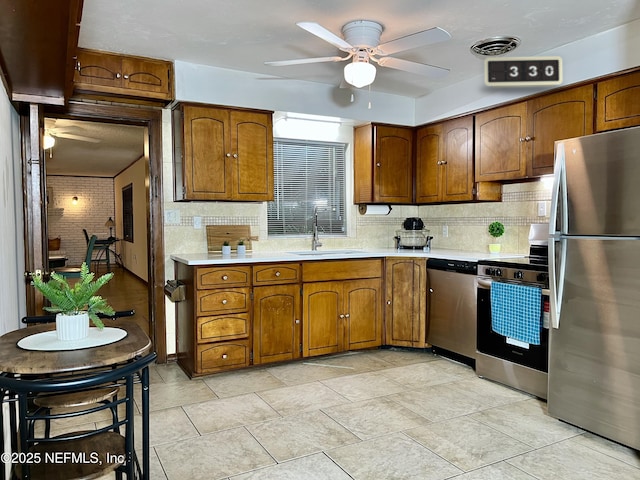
h=3 m=30
